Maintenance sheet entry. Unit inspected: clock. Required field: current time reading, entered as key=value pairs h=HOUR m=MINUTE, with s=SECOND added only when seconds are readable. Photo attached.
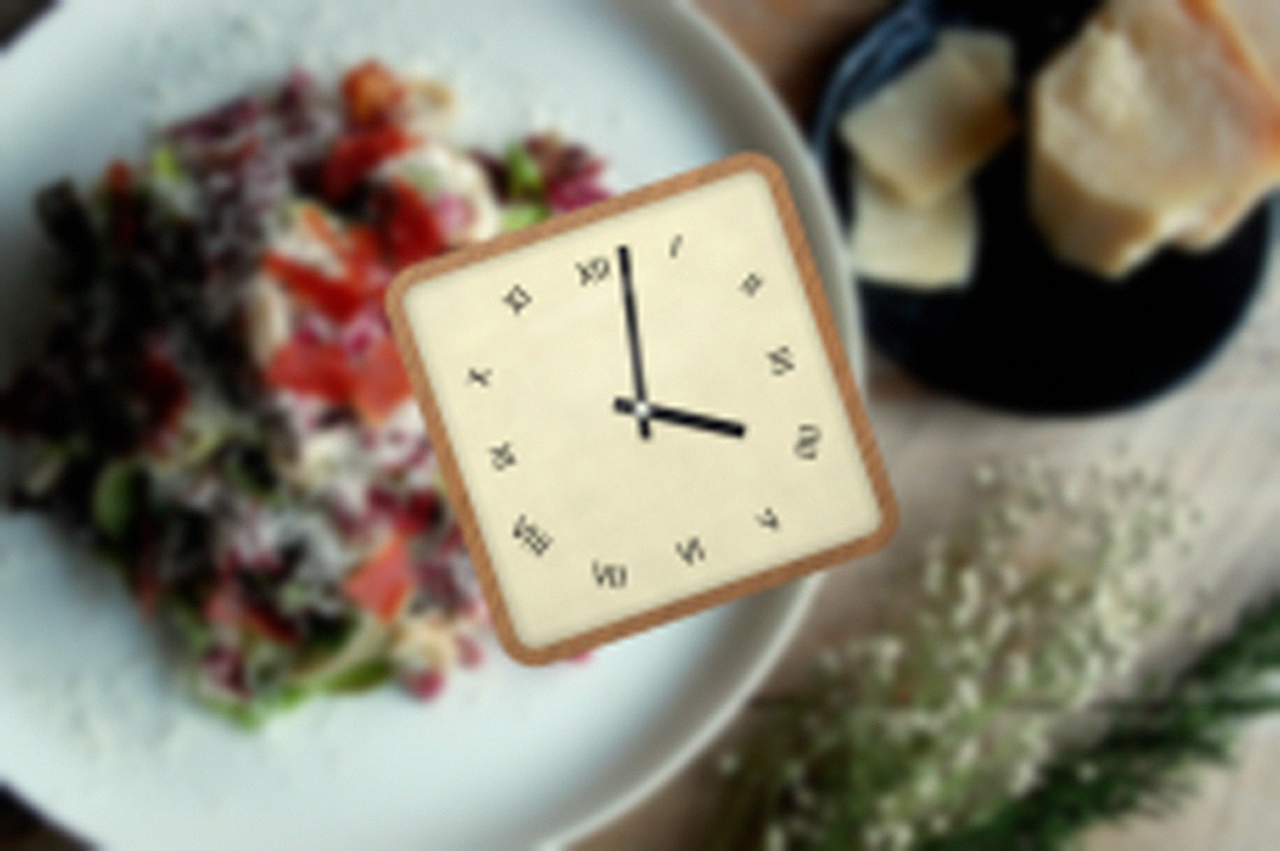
h=4 m=2
